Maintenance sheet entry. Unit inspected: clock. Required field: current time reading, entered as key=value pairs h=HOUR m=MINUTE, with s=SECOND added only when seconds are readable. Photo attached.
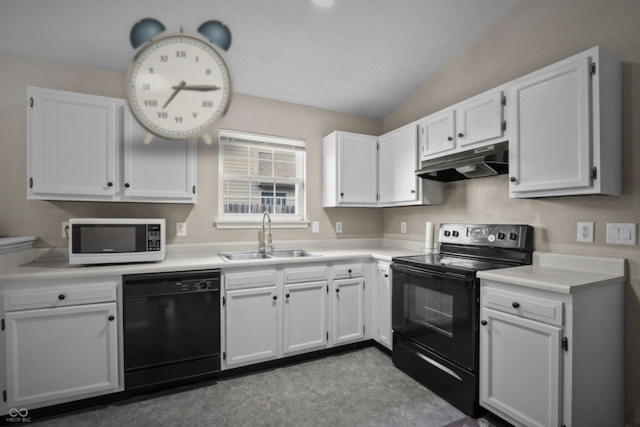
h=7 m=15
